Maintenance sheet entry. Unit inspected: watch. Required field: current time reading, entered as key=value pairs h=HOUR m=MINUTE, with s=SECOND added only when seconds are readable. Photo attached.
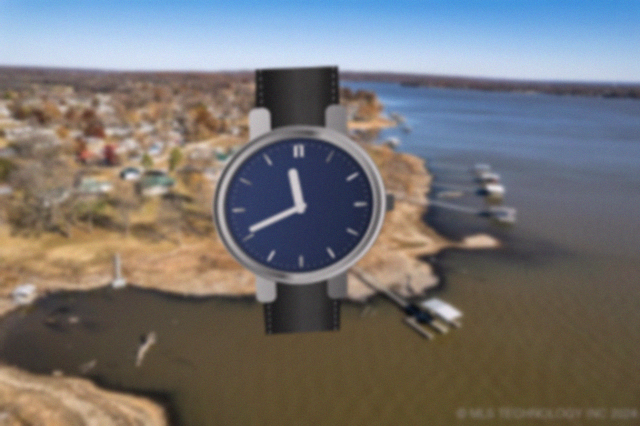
h=11 m=41
